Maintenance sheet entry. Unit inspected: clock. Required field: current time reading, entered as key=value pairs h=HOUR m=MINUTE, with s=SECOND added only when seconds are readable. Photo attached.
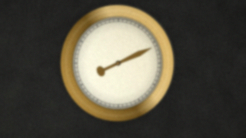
h=8 m=11
